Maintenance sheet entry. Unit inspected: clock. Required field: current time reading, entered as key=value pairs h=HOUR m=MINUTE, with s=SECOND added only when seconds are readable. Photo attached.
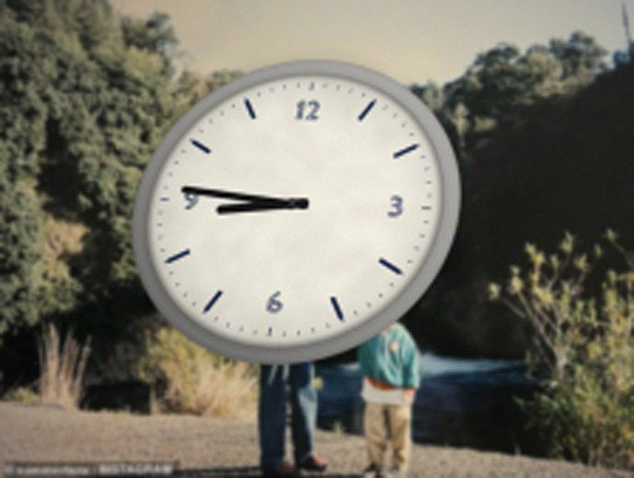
h=8 m=46
